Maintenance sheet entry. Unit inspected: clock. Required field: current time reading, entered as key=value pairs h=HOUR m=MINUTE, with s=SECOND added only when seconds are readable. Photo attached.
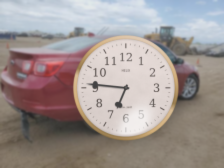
h=6 m=46
